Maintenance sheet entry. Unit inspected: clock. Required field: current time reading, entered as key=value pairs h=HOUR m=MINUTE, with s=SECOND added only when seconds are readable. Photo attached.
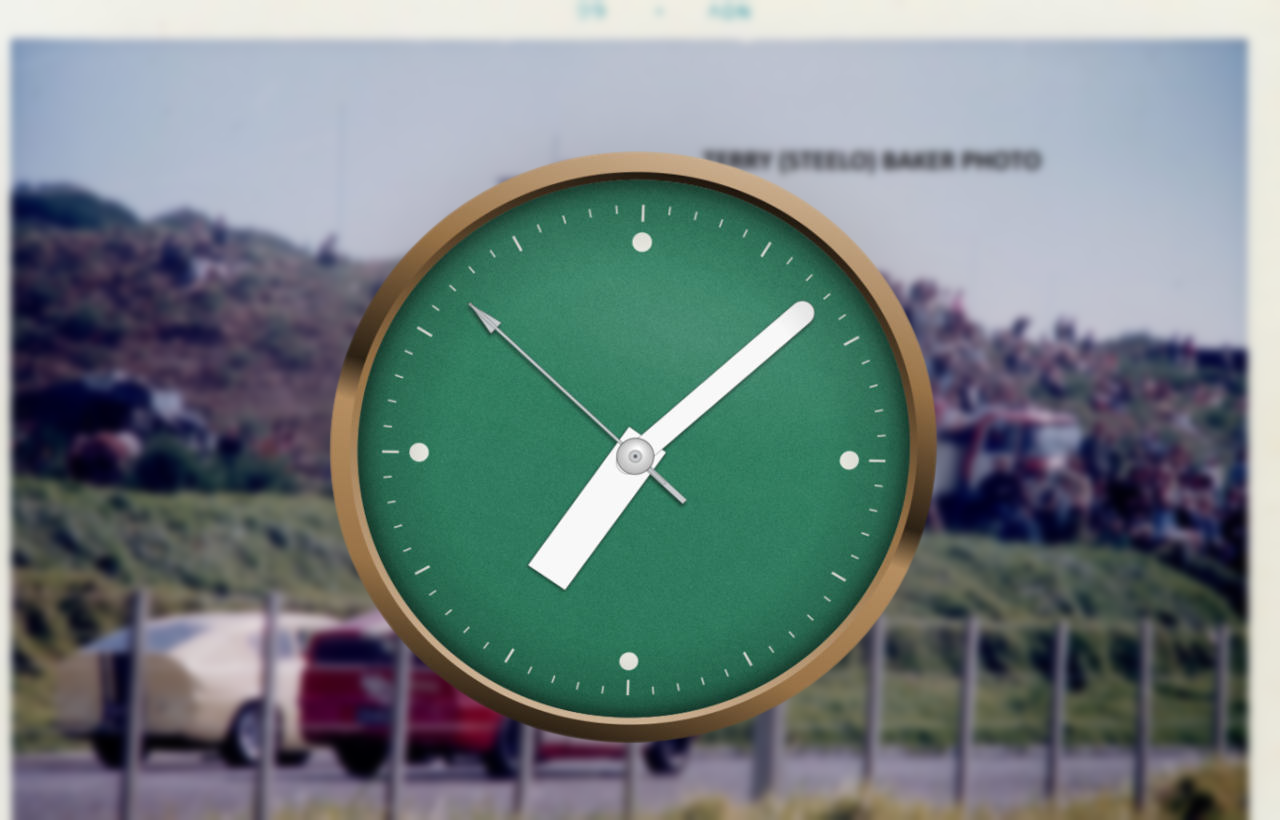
h=7 m=7 s=52
